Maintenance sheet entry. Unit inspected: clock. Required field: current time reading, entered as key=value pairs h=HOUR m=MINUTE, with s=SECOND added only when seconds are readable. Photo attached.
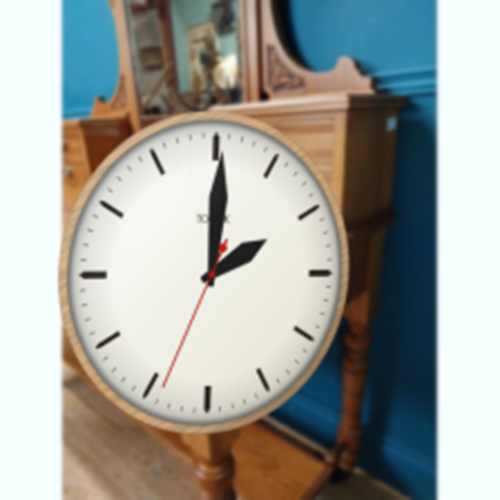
h=2 m=0 s=34
